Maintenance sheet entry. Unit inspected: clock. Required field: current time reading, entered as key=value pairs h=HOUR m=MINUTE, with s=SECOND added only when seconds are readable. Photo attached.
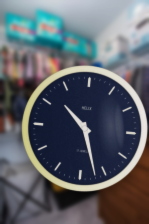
h=10 m=27
